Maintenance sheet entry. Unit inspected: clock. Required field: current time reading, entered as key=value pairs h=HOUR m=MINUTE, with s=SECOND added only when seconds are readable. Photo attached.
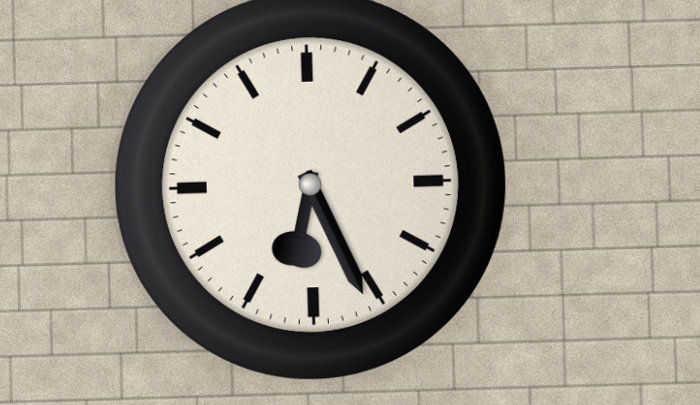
h=6 m=26
